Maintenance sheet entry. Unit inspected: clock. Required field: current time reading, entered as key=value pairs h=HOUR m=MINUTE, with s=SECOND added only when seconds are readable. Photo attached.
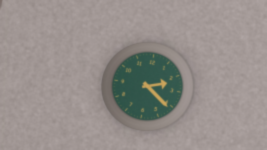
h=2 m=21
